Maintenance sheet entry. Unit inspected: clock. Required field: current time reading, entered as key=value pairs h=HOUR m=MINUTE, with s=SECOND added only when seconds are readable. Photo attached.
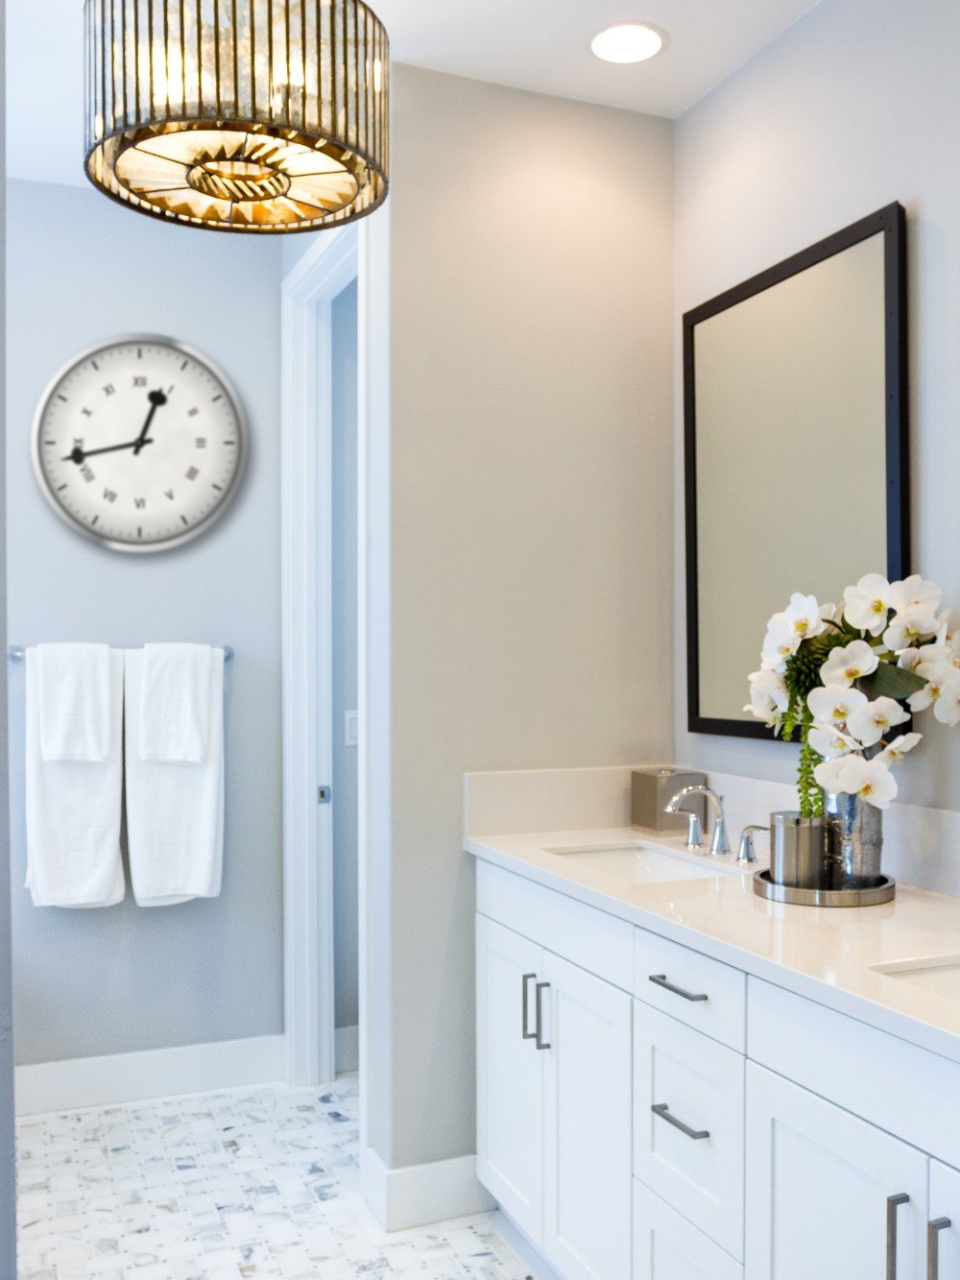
h=12 m=43
